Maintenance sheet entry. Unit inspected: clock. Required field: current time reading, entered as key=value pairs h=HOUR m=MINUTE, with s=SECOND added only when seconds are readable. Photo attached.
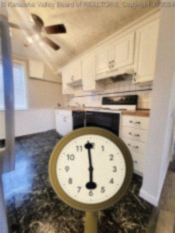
h=5 m=59
